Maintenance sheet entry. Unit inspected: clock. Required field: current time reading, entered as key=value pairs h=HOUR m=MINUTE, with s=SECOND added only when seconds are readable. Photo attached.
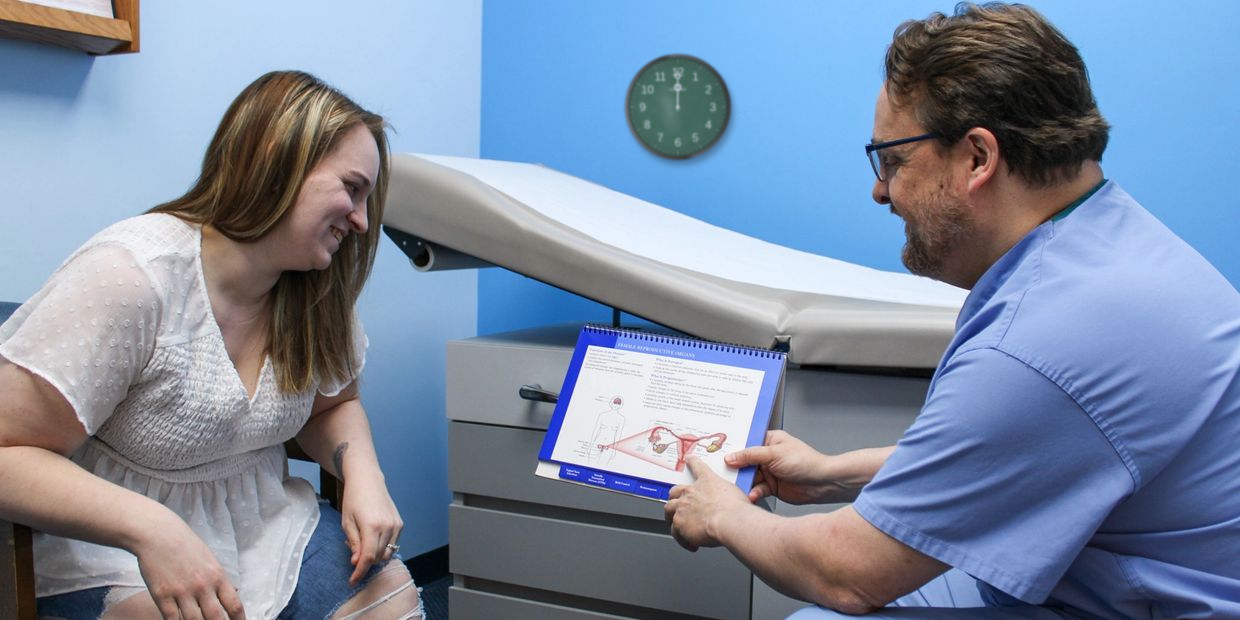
h=12 m=0
